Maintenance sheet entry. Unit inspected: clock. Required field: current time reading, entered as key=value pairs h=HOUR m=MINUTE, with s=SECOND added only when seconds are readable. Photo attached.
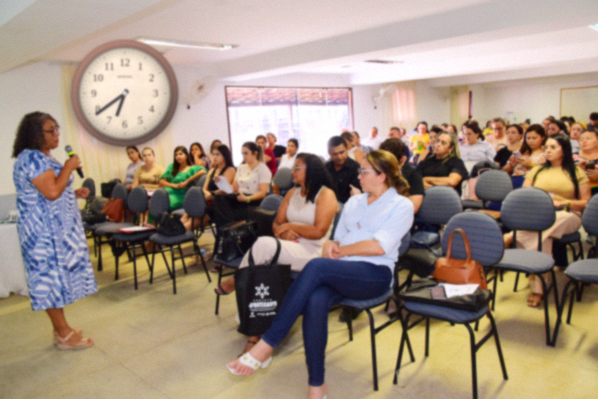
h=6 m=39
